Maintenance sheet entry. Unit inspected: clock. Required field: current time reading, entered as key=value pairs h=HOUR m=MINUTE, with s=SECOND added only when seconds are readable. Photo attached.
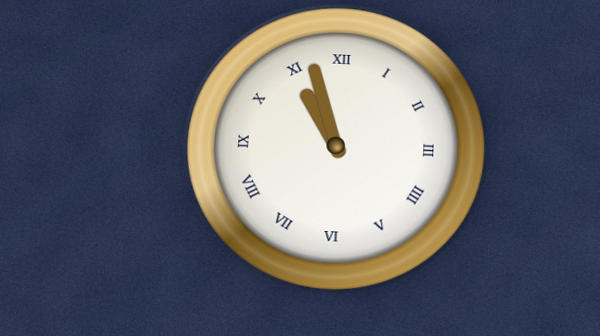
h=10 m=57
